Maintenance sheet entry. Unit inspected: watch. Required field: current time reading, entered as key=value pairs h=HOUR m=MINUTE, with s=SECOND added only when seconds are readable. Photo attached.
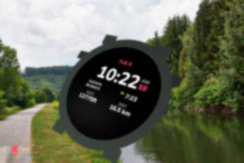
h=10 m=22
